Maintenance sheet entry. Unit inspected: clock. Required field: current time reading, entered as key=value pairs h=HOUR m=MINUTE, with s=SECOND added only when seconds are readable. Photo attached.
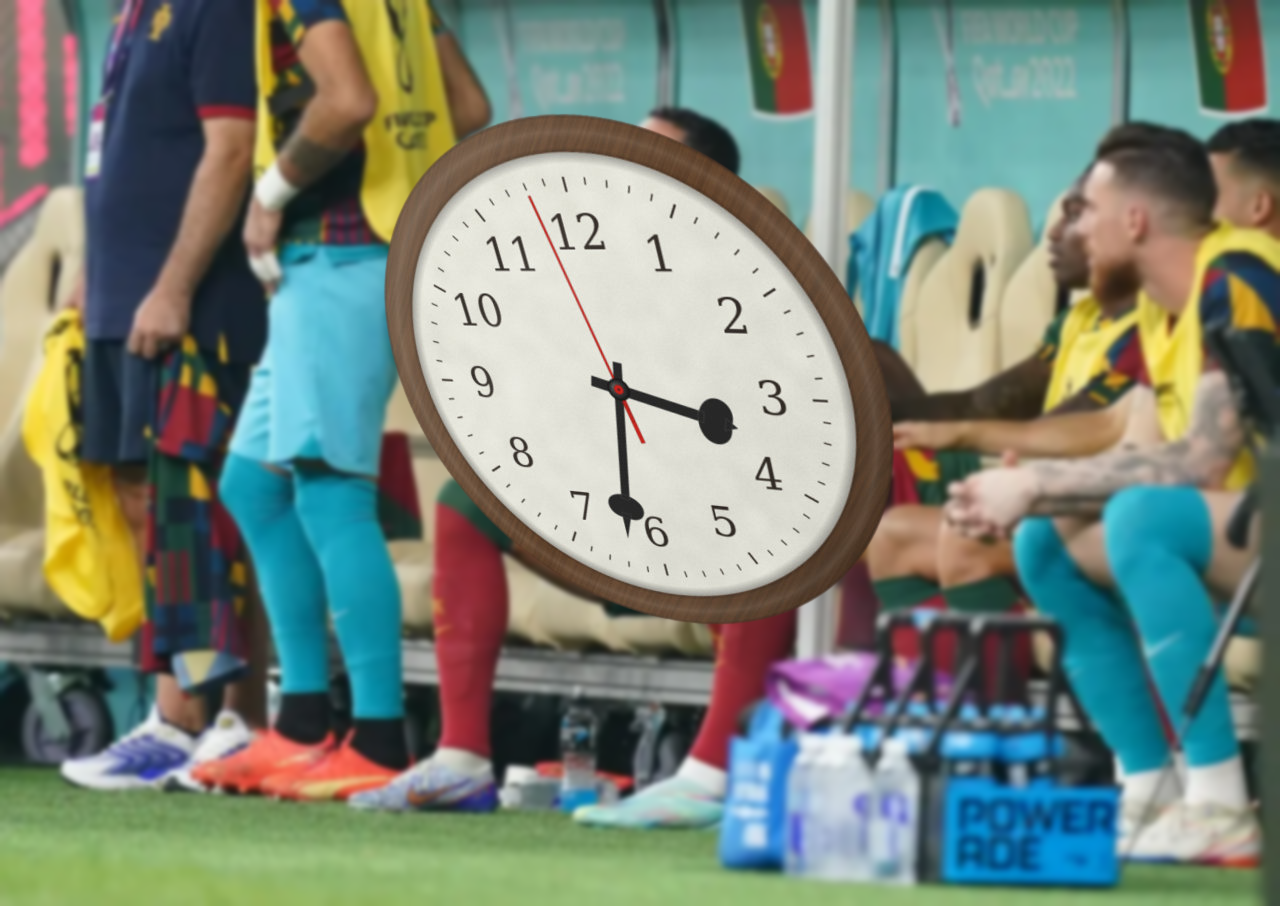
h=3 m=31 s=58
